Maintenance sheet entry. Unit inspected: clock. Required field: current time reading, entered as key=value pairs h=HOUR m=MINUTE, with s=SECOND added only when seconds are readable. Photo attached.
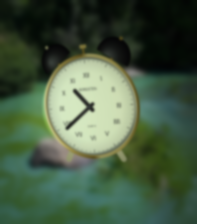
h=10 m=39
